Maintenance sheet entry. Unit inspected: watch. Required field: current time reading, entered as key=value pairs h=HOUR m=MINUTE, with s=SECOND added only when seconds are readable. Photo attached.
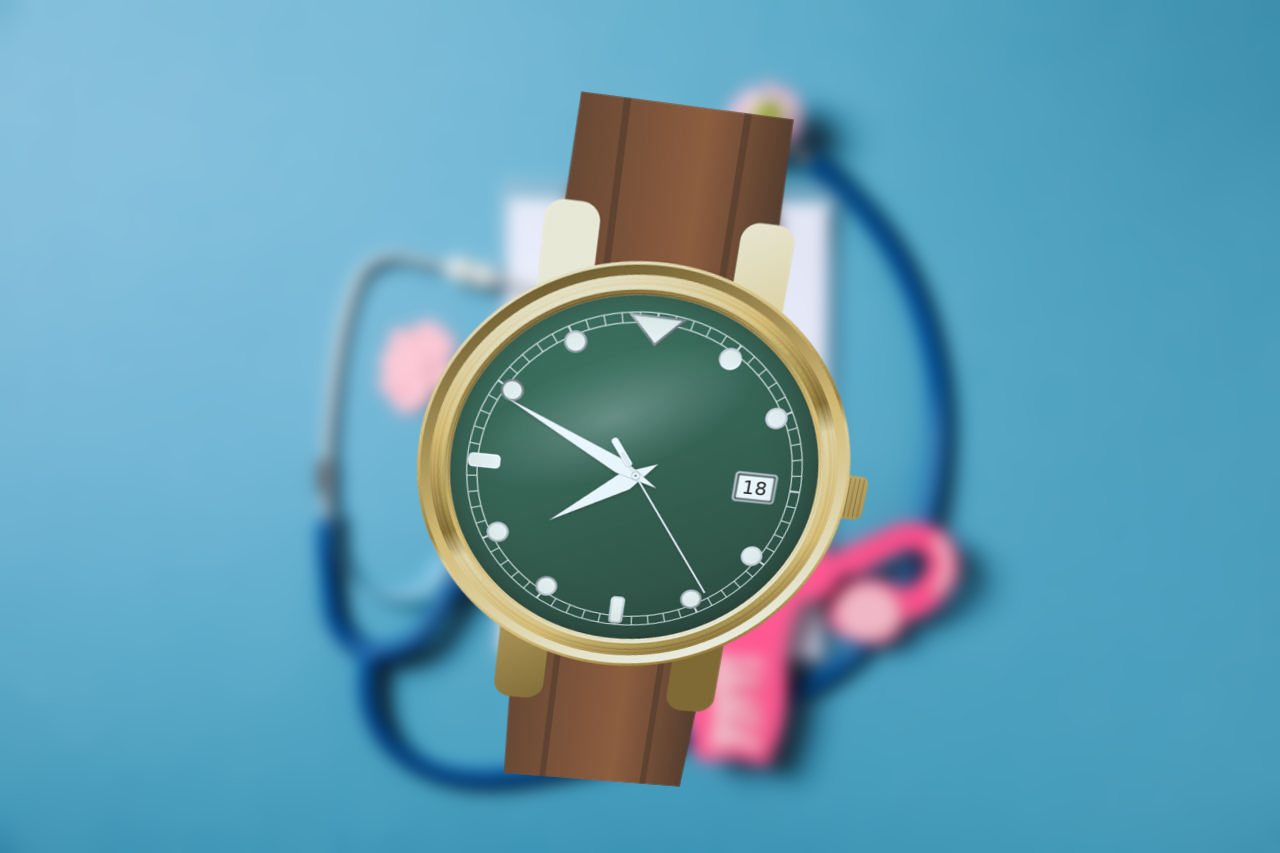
h=7 m=49 s=24
